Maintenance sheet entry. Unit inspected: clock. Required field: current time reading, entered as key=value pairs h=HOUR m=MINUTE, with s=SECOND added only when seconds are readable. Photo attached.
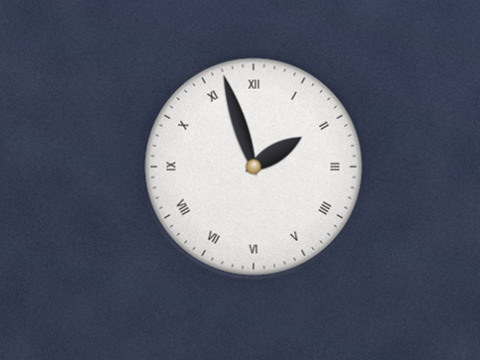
h=1 m=57
